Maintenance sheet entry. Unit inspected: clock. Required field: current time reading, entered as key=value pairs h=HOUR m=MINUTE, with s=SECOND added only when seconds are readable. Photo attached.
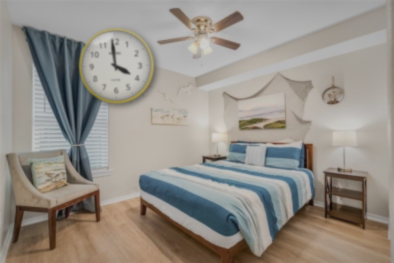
h=3 m=59
